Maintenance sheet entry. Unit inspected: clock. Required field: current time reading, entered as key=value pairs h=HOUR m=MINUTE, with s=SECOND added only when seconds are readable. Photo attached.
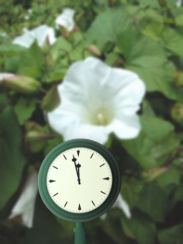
h=11 m=58
